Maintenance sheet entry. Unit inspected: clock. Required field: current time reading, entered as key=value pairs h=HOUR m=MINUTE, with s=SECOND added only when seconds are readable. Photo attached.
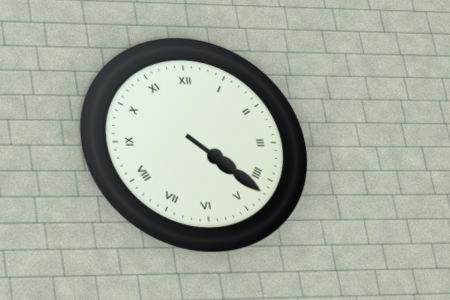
h=4 m=22
